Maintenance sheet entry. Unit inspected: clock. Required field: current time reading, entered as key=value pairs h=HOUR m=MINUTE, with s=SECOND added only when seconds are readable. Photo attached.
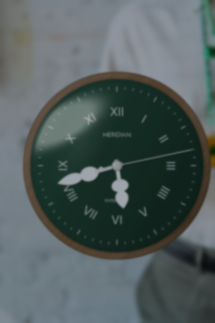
h=5 m=42 s=13
